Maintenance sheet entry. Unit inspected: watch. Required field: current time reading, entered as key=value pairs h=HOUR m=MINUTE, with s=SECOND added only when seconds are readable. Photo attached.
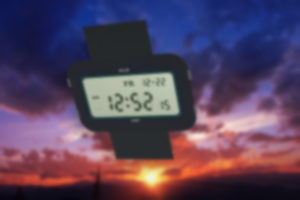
h=12 m=52
